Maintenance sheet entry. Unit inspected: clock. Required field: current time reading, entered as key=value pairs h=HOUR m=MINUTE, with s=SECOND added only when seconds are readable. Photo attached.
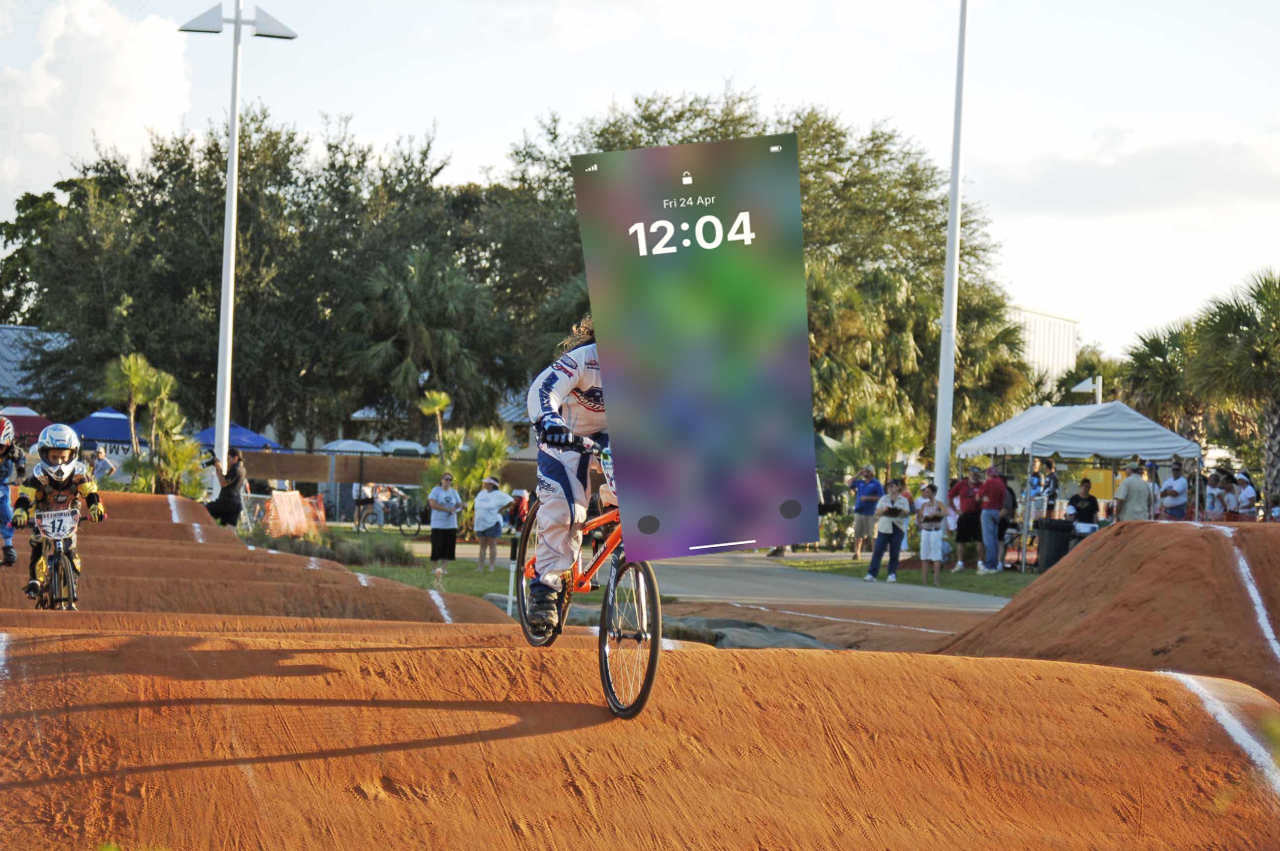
h=12 m=4
